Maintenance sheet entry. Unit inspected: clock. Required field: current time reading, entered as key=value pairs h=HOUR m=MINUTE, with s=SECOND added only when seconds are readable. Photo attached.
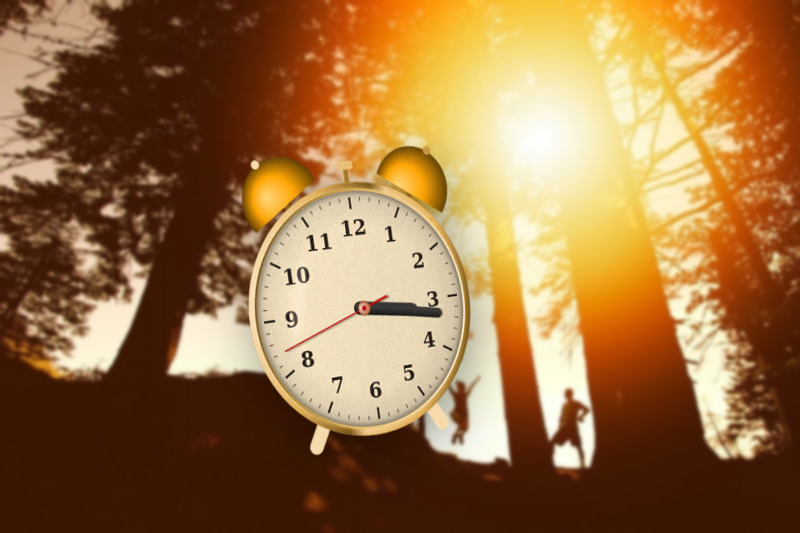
h=3 m=16 s=42
